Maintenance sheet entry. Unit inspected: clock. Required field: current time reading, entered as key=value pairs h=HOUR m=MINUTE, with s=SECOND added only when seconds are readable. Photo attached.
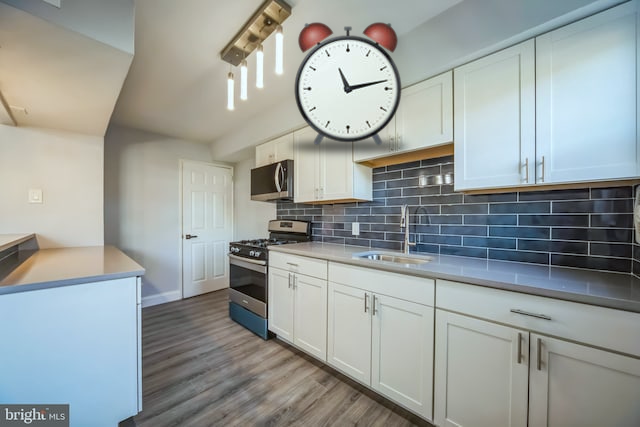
h=11 m=13
